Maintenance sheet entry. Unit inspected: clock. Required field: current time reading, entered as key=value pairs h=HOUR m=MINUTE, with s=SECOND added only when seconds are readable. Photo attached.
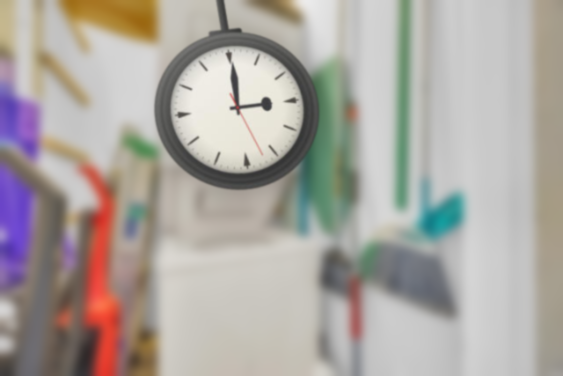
h=3 m=0 s=27
